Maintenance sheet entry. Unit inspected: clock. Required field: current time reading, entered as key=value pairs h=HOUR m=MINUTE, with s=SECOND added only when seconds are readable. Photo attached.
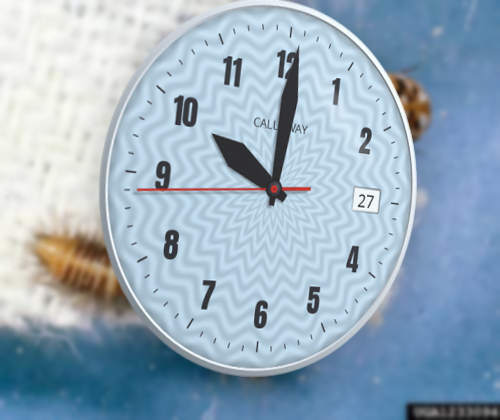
h=10 m=0 s=44
